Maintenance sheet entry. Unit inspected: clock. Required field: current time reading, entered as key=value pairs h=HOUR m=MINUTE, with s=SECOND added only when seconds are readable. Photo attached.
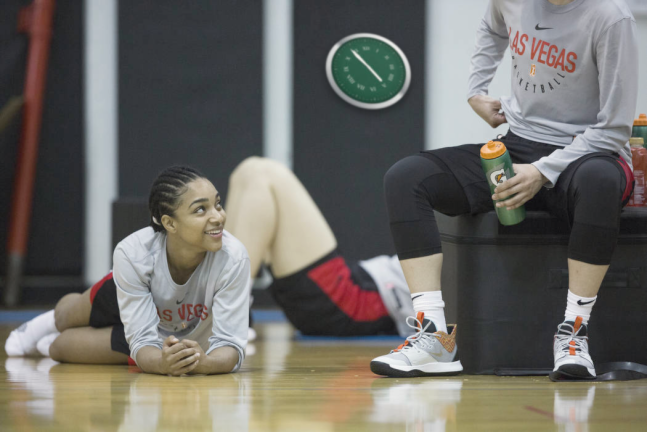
h=4 m=54
